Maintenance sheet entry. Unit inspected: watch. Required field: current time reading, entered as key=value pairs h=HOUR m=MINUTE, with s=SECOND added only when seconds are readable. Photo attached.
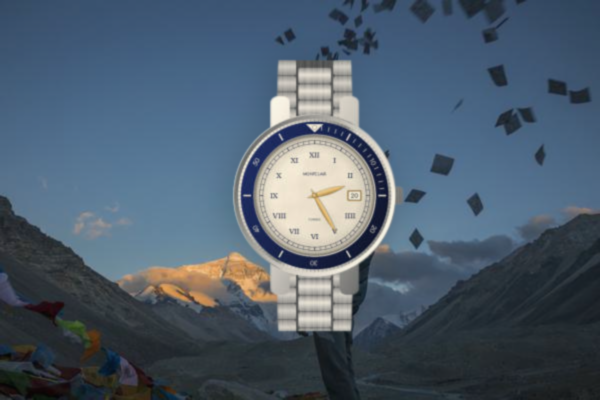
h=2 m=25
